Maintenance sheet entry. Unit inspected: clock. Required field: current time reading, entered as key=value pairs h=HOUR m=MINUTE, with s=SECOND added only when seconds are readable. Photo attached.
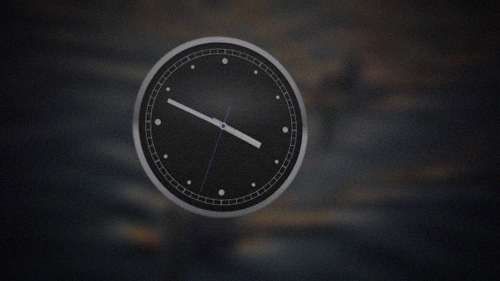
h=3 m=48 s=33
